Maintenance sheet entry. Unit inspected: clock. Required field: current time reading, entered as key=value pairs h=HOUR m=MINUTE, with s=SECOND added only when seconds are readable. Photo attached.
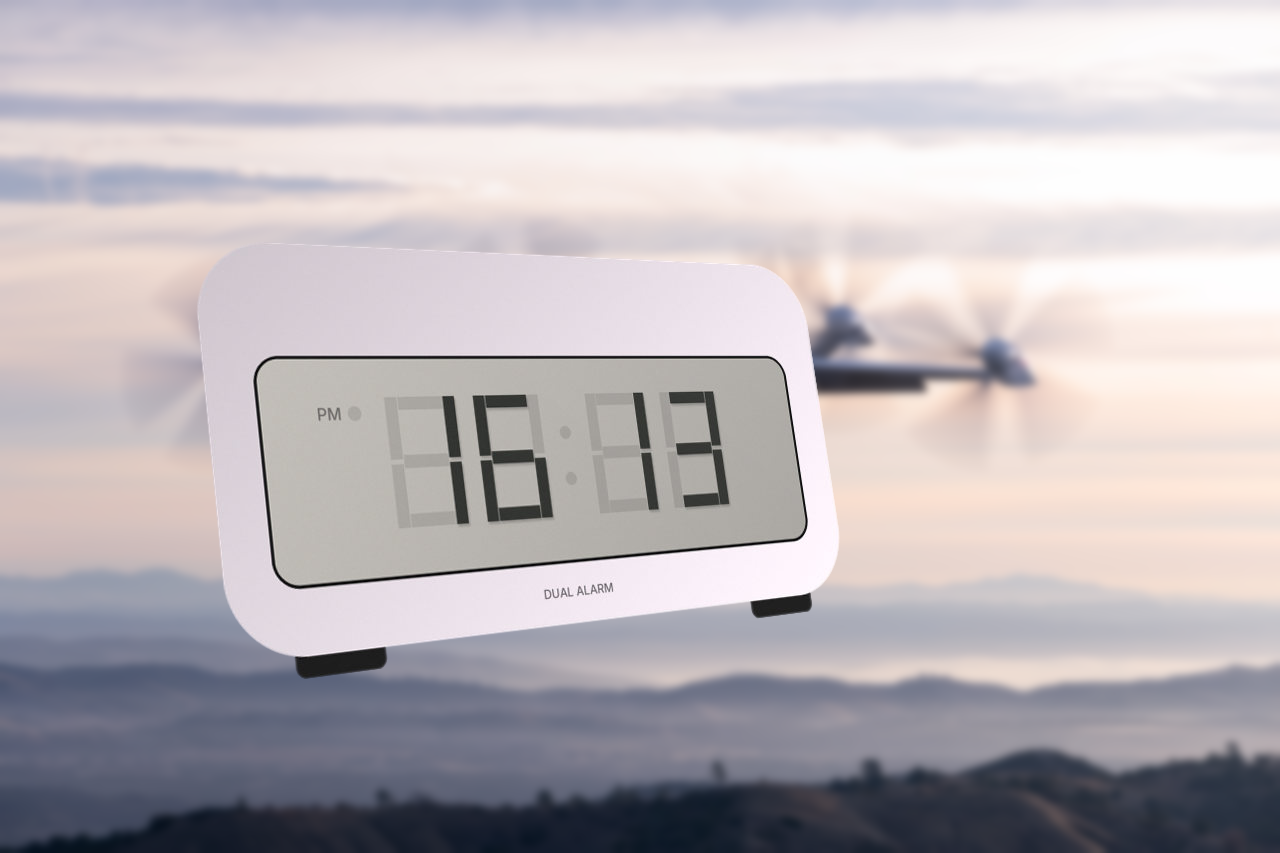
h=16 m=13
